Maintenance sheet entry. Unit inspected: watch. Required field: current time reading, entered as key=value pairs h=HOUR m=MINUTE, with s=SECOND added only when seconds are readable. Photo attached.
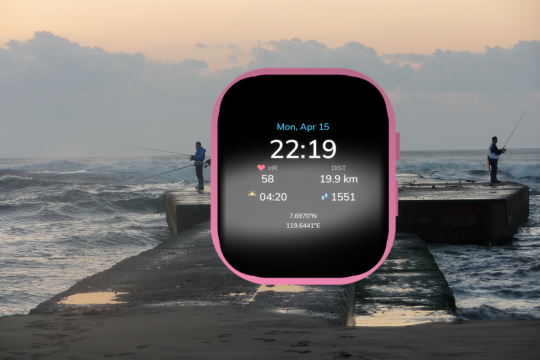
h=22 m=19
